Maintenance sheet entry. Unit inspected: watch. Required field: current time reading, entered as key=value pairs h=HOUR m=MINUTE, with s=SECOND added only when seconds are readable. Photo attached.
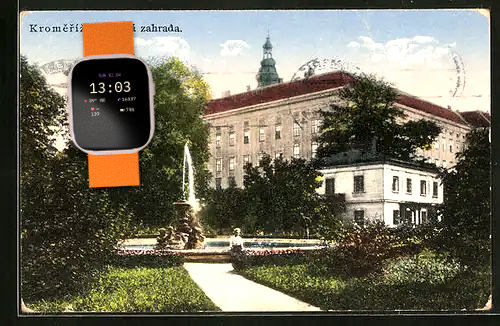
h=13 m=3
